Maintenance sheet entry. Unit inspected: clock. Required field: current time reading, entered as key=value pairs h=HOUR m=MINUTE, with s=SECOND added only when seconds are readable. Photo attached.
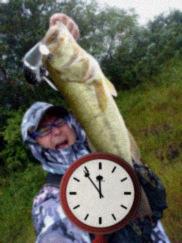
h=11 m=54
